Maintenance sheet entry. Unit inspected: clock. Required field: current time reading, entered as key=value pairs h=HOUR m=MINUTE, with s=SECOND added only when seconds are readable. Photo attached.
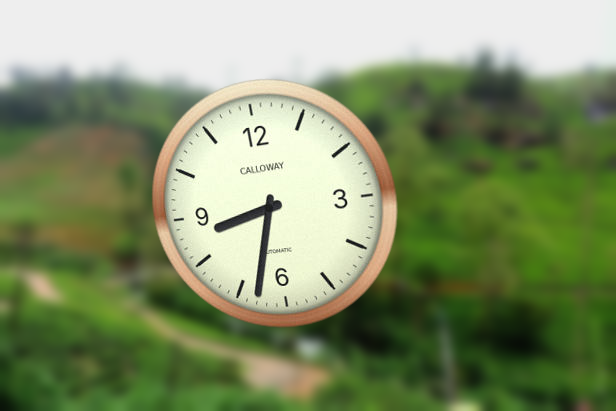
h=8 m=33
